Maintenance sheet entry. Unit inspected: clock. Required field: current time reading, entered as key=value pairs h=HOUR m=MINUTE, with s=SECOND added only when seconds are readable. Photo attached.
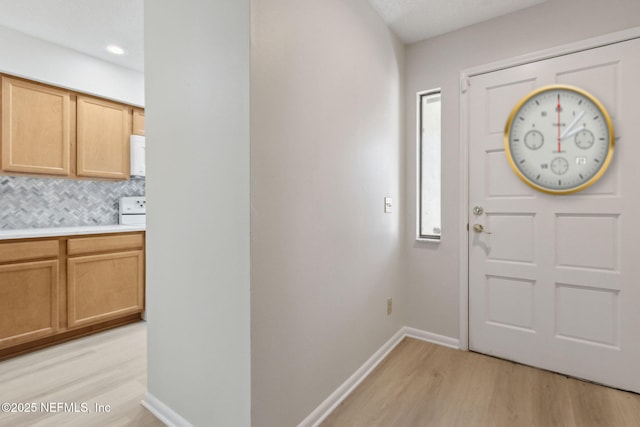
h=2 m=7
